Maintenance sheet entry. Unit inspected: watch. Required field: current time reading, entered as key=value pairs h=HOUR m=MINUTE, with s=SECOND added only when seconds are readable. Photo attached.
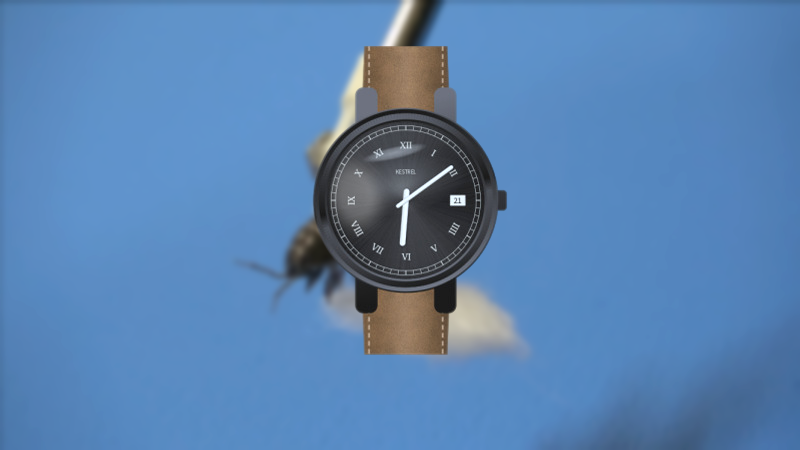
h=6 m=9
